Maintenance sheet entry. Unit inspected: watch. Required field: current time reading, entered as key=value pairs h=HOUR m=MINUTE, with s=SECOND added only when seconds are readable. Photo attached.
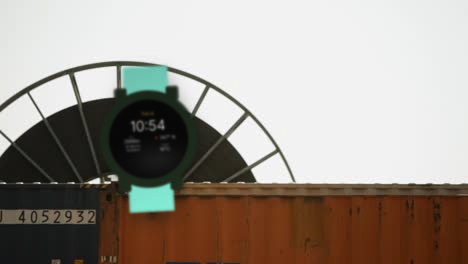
h=10 m=54
